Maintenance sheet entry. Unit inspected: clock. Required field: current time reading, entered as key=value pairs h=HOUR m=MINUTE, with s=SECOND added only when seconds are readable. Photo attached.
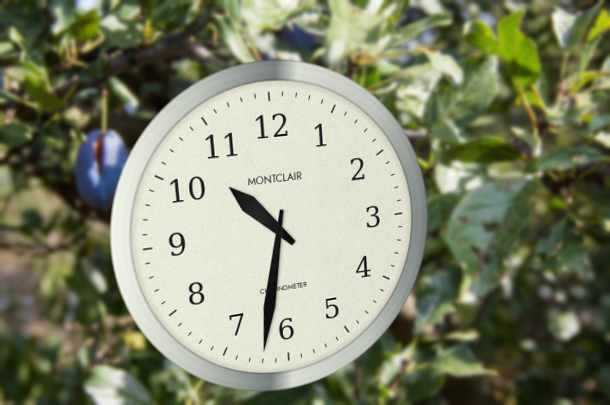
h=10 m=32
